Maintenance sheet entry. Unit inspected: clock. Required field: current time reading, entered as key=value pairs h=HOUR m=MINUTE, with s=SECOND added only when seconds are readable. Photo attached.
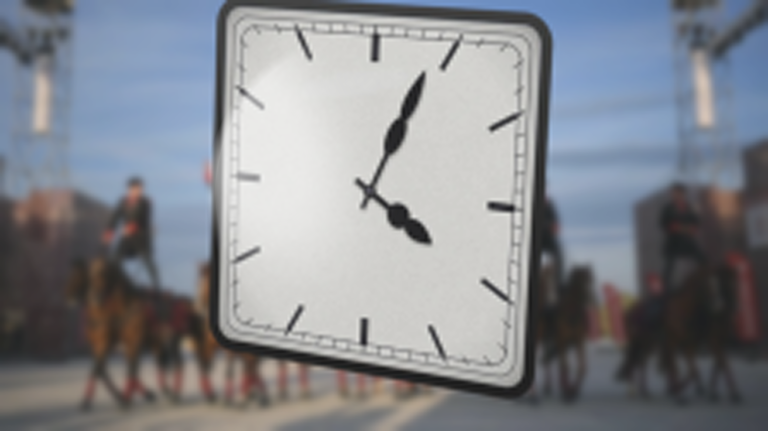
h=4 m=4
